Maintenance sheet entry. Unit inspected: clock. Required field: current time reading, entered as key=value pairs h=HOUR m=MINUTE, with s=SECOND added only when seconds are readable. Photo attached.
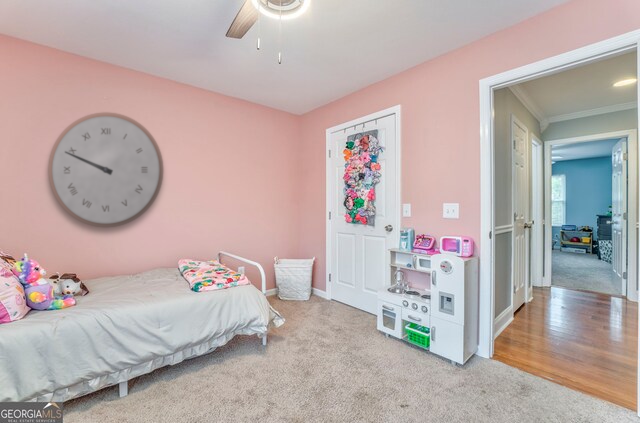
h=9 m=49
